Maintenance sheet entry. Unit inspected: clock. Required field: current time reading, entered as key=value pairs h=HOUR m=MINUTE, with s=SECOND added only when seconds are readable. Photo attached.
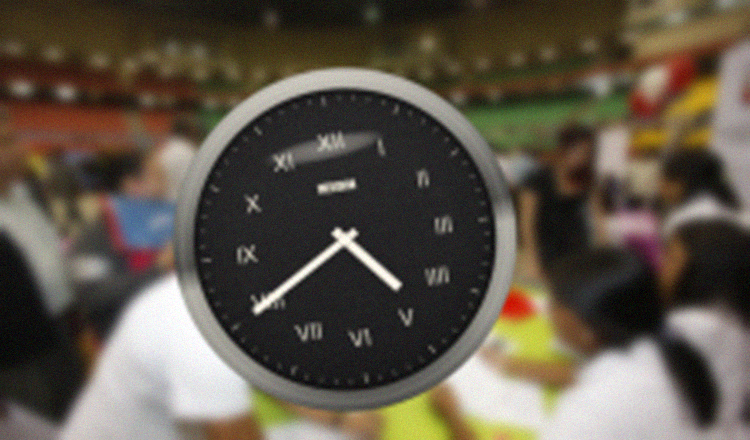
h=4 m=40
